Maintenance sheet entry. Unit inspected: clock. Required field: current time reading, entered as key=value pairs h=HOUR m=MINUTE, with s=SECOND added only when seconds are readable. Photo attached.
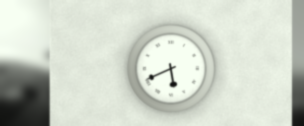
h=5 m=41
